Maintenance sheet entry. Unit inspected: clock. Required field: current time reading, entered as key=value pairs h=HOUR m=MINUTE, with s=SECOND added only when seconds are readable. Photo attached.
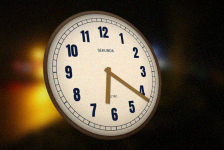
h=6 m=21
